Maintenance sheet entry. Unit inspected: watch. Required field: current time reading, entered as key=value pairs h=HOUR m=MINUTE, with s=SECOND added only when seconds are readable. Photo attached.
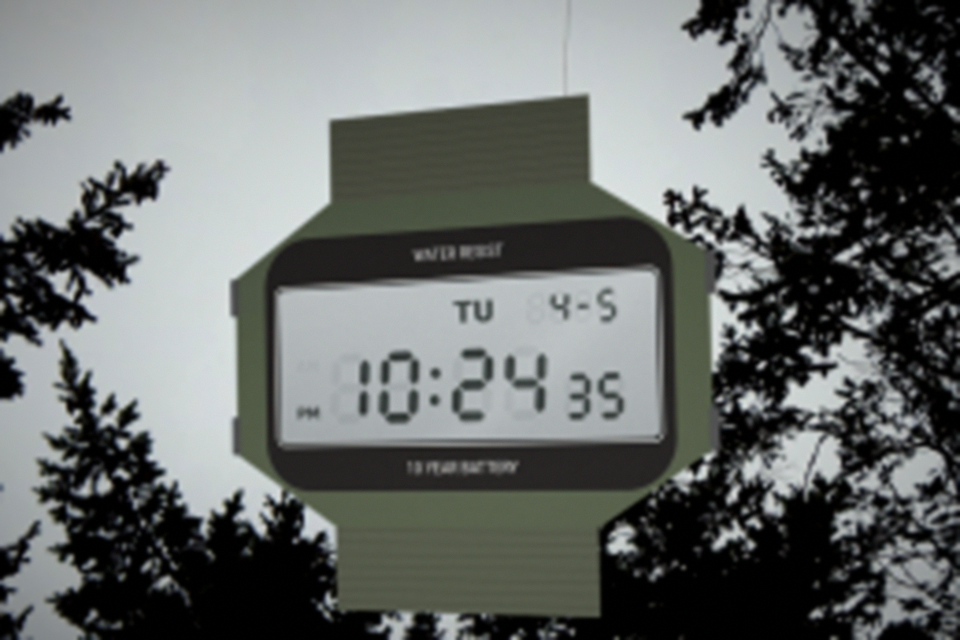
h=10 m=24 s=35
